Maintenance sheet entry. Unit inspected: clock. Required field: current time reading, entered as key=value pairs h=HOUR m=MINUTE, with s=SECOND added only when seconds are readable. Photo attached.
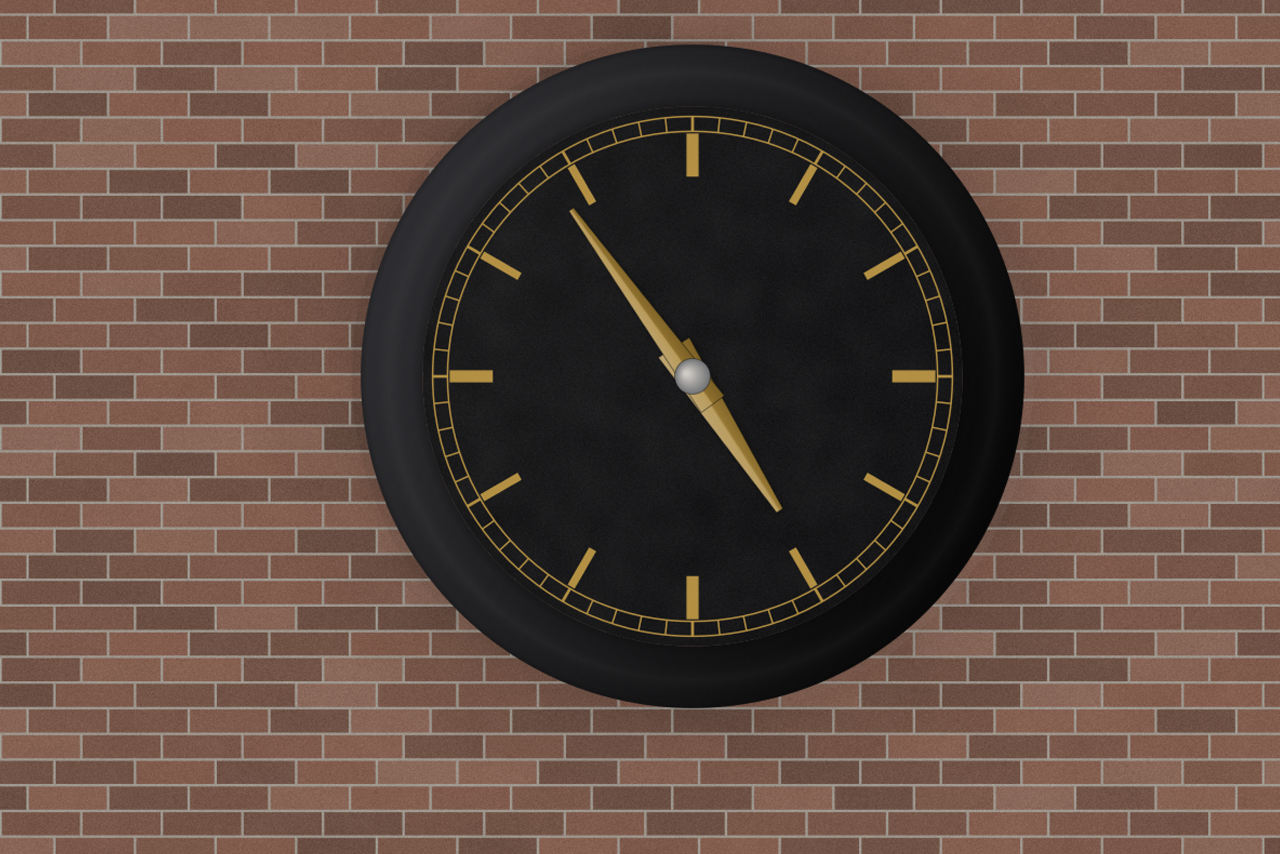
h=4 m=54
